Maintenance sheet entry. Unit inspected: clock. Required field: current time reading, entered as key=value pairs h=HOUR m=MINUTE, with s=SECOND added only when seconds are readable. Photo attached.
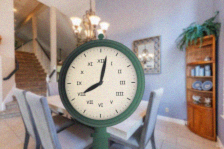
h=8 m=2
